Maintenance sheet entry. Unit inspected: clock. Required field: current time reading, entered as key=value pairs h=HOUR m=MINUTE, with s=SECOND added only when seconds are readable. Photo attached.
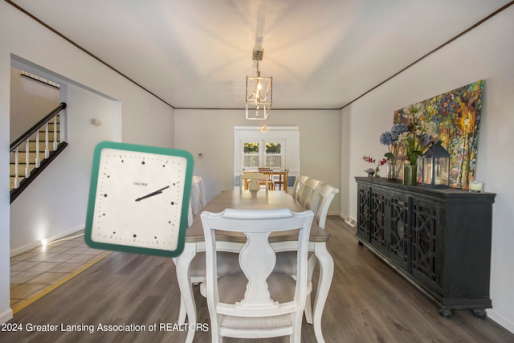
h=2 m=10
